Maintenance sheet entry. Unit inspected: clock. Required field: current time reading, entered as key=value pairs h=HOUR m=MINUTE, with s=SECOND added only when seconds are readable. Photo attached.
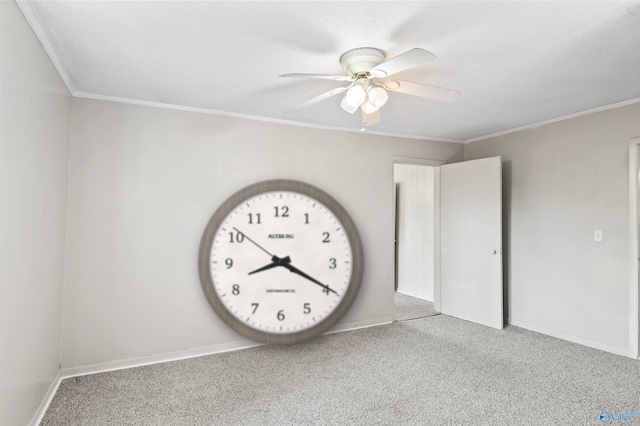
h=8 m=19 s=51
